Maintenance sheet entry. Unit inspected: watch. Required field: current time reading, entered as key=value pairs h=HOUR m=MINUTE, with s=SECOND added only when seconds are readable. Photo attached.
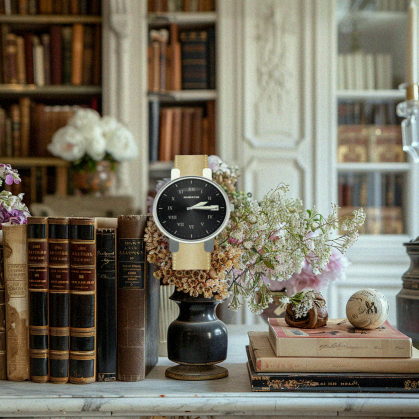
h=2 m=15
